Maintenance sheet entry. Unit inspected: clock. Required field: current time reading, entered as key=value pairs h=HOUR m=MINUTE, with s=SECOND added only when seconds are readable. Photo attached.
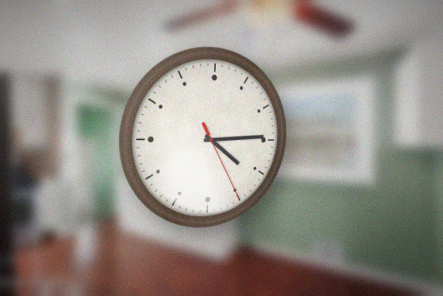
h=4 m=14 s=25
